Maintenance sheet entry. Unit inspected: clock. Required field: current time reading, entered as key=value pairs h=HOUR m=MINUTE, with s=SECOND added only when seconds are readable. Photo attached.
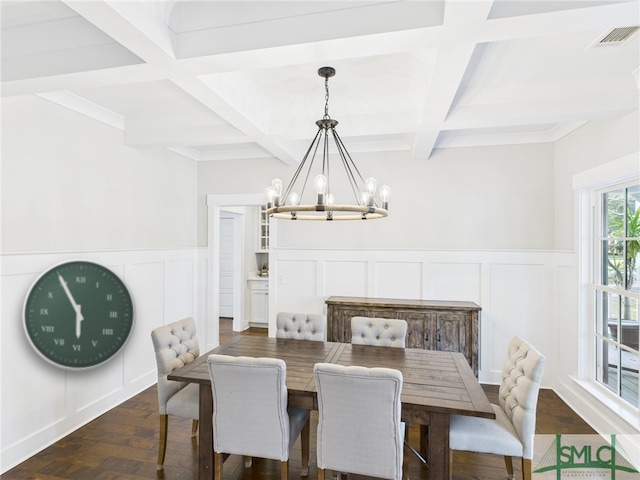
h=5 m=55
